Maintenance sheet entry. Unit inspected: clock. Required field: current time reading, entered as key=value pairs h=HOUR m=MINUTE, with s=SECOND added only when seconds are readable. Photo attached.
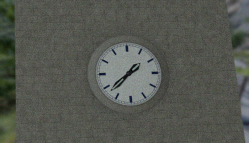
h=1 m=38
